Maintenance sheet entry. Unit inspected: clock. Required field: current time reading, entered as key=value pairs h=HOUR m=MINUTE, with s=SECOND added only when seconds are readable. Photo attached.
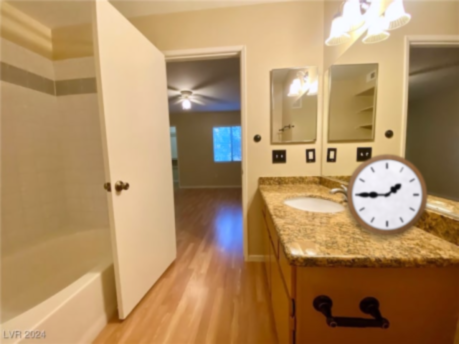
h=1 m=45
